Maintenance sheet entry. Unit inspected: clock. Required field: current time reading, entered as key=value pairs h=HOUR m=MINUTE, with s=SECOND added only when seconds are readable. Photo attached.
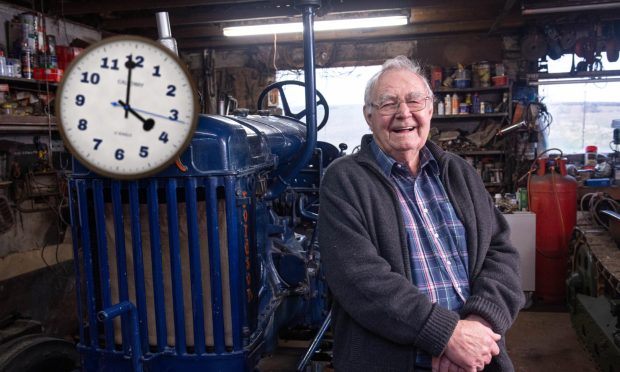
h=3 m=59 s=16
